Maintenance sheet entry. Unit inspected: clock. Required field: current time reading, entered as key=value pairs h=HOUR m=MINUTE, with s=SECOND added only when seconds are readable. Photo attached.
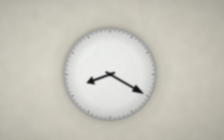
h=8 m=20
